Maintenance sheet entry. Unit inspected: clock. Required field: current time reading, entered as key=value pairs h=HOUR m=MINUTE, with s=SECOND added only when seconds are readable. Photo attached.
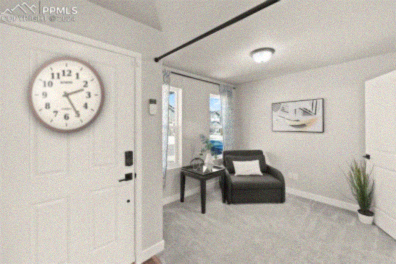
h=2 m=25
